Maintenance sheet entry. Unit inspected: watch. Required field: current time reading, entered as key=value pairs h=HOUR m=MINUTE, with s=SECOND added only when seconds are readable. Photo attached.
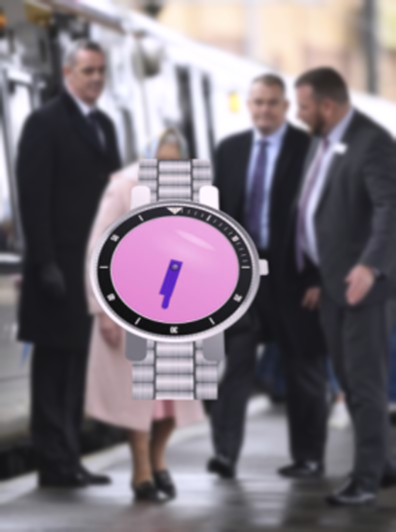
h=6 m=32
